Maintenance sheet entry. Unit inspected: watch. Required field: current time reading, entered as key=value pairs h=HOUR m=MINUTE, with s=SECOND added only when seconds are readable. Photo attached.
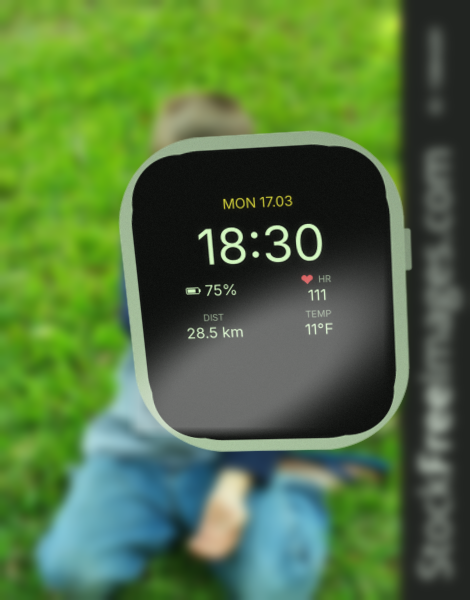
h=18 m=30
